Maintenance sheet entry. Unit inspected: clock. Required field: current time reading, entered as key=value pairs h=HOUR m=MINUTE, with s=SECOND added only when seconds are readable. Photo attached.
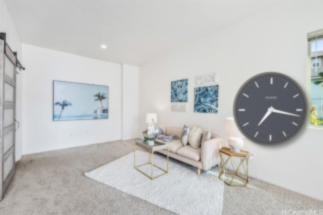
h=7 m=17
